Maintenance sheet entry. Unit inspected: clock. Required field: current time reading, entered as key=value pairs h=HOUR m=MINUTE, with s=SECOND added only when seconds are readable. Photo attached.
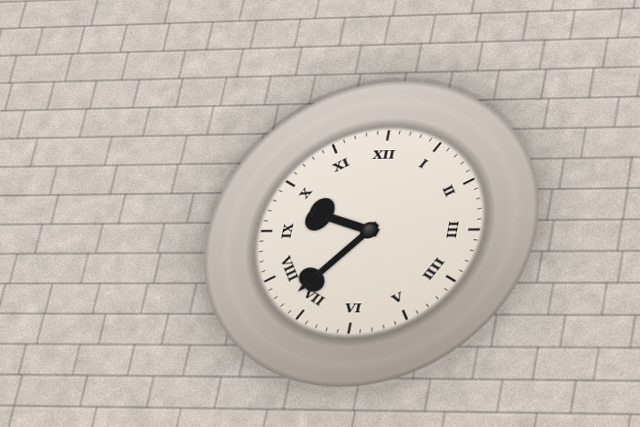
h=9 m=37
